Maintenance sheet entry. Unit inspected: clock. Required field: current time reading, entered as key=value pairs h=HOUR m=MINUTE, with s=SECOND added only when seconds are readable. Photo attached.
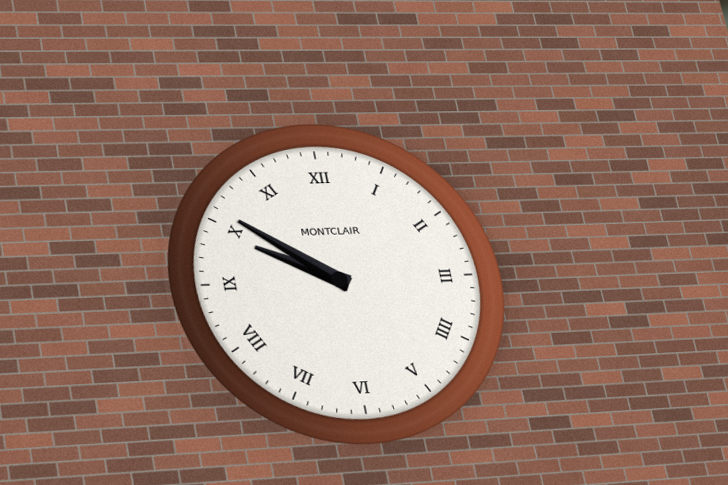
h=9 m=51
